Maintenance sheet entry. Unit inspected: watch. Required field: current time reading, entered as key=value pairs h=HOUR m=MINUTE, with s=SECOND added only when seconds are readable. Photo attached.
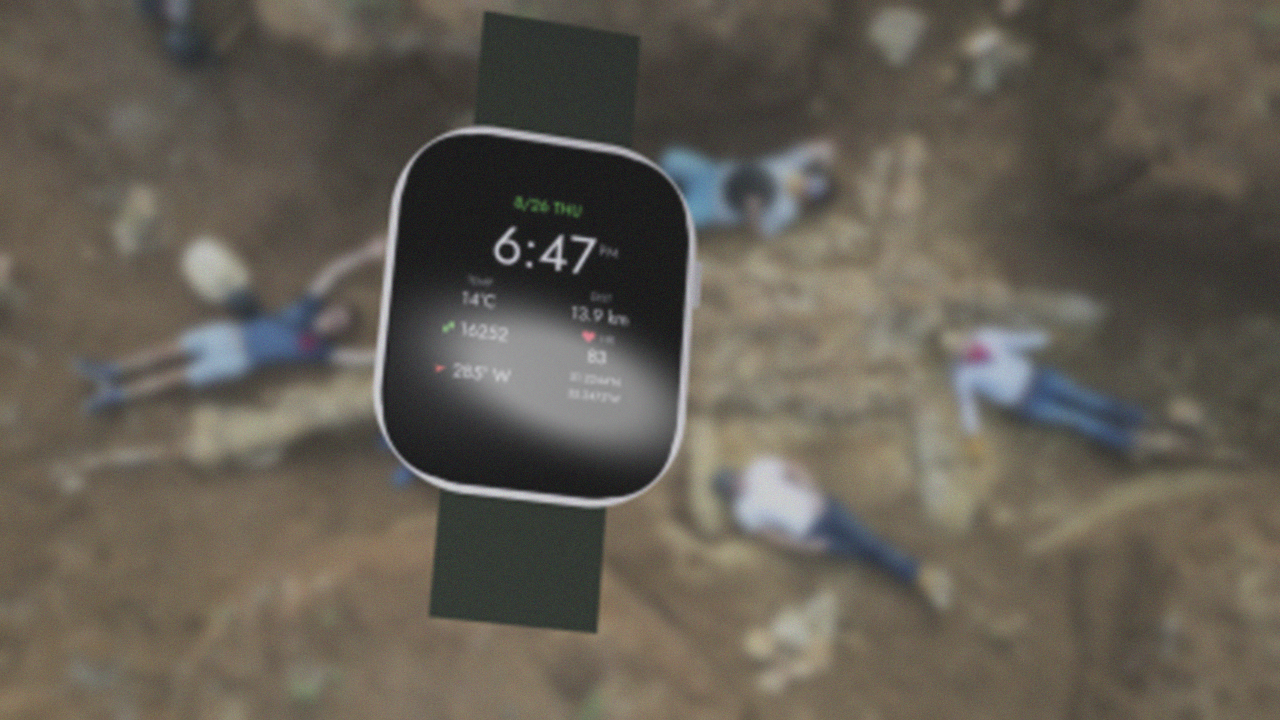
h=6 m=47
